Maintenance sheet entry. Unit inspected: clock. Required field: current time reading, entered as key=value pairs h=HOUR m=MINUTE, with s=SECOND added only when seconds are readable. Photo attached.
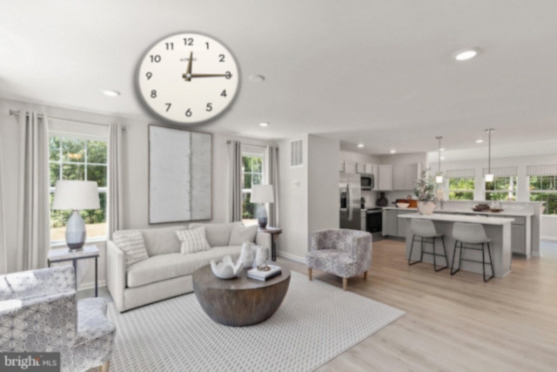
h=12 m=15
